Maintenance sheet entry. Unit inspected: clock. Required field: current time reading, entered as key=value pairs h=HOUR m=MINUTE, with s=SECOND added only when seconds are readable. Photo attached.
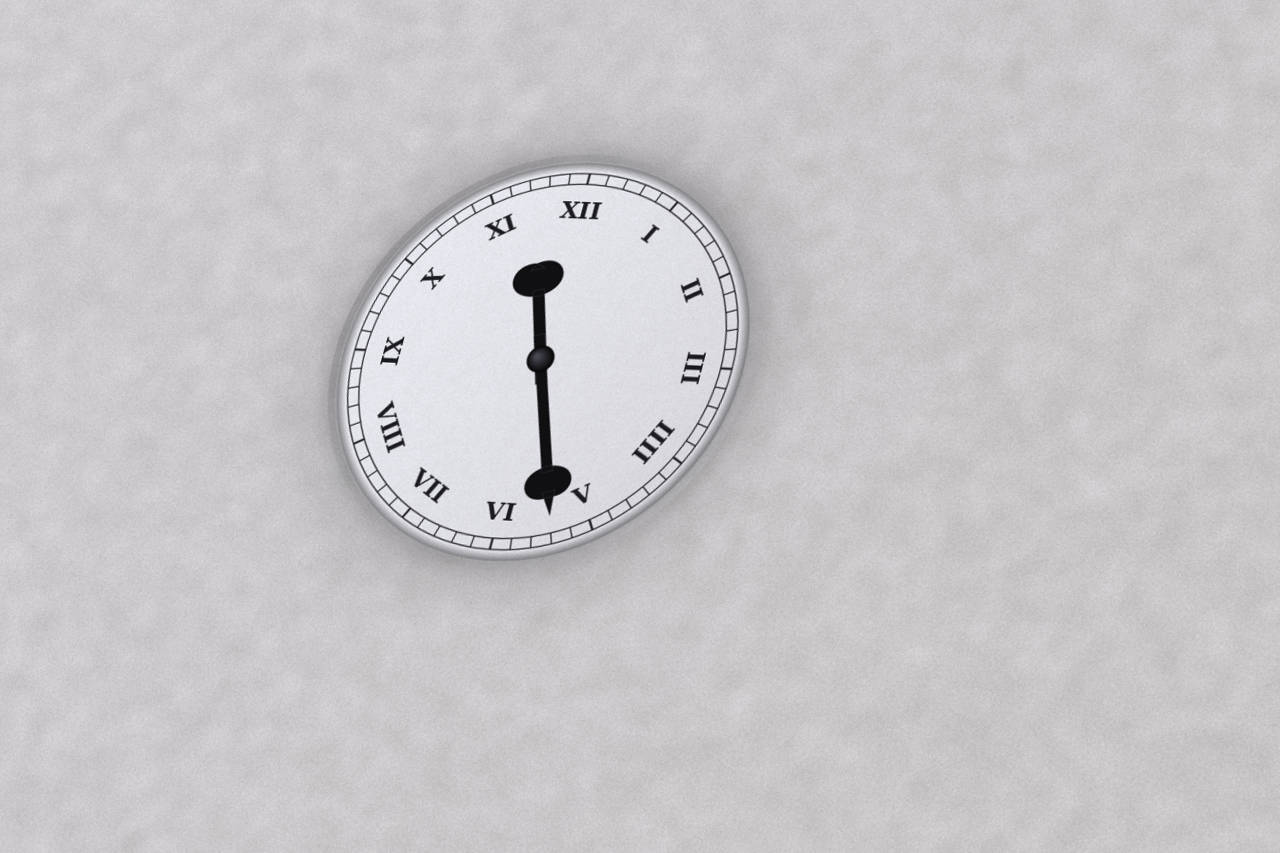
h=11 m=27
